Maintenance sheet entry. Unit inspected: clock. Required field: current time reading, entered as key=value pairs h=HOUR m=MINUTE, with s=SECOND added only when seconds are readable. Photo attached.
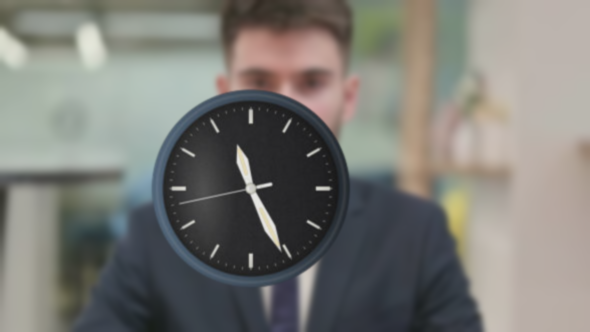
h=11 m=25 s=43
